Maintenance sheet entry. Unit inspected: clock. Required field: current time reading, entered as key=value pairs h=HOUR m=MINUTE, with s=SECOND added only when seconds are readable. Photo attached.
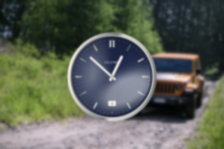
h=12 m=52
